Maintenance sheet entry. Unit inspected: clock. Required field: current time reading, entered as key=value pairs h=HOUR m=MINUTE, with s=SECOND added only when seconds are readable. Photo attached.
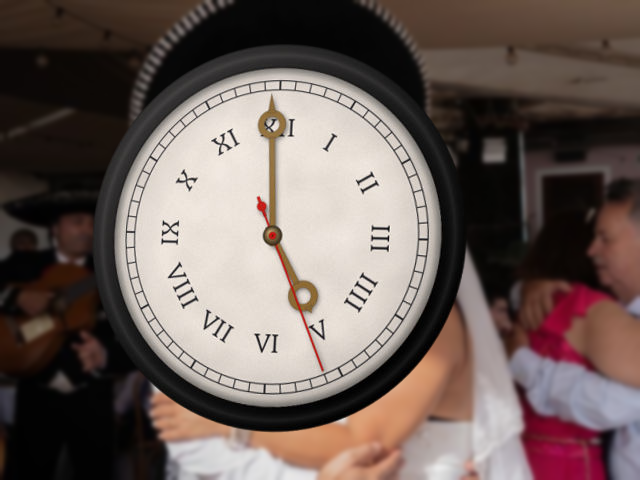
h=4 m=59 s=26
